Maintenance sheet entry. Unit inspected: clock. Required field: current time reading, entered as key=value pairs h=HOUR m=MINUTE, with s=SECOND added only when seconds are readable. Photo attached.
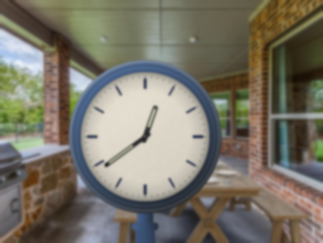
h=12 m=39
